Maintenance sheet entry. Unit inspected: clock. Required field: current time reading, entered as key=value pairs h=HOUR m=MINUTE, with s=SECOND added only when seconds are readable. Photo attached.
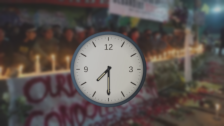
h=7 m=30
